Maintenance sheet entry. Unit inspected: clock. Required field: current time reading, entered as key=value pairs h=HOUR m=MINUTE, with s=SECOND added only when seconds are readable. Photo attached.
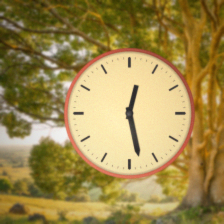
h=12 m=28
